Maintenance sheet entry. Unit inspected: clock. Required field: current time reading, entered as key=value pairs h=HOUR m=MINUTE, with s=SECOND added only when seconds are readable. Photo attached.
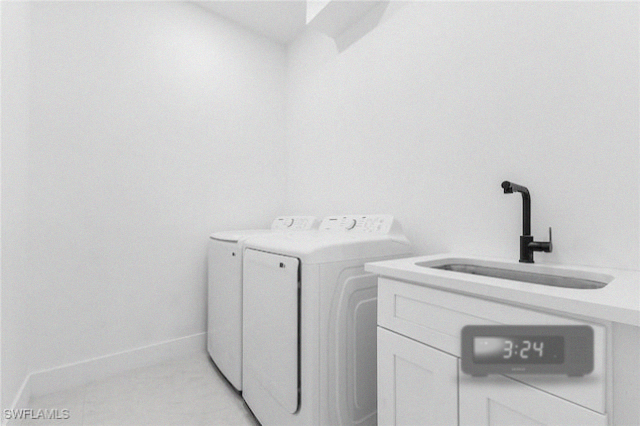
h=3 m=24
